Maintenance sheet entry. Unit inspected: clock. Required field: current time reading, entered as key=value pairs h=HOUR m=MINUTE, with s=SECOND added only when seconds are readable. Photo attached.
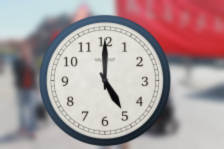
h=5 m=0
